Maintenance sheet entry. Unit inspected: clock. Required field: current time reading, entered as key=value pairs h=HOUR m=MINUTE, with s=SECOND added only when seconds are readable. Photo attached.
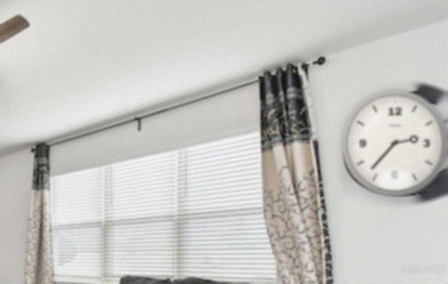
h=2 m=37
